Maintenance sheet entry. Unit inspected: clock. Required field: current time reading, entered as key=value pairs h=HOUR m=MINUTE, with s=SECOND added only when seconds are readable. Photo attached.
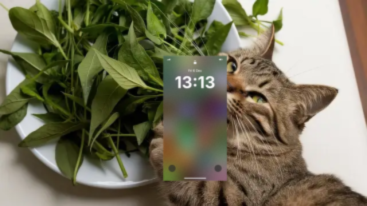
h=13 m=13
